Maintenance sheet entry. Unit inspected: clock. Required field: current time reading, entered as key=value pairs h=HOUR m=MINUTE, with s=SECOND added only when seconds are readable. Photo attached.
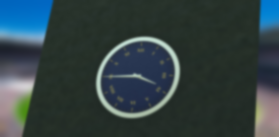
h=3 m=45
